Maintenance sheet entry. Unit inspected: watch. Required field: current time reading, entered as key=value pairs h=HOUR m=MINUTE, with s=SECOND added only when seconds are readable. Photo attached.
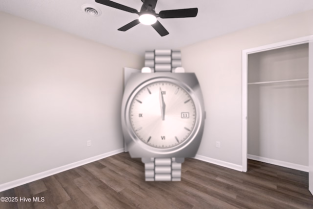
h=11 m=59
